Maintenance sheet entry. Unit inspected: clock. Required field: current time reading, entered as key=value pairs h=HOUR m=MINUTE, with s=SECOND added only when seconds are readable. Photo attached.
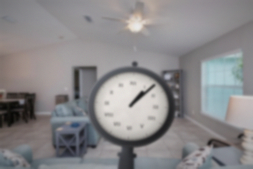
h=1 m=7
